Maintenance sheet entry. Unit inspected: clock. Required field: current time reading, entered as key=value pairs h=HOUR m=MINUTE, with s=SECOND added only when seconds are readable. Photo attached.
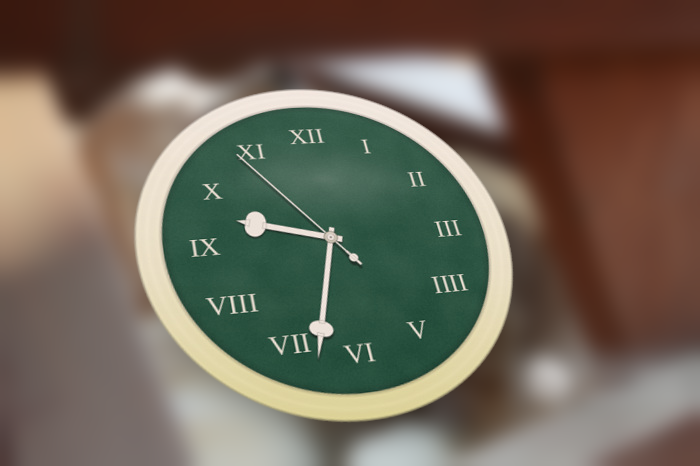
h=9 m=32 s=54
